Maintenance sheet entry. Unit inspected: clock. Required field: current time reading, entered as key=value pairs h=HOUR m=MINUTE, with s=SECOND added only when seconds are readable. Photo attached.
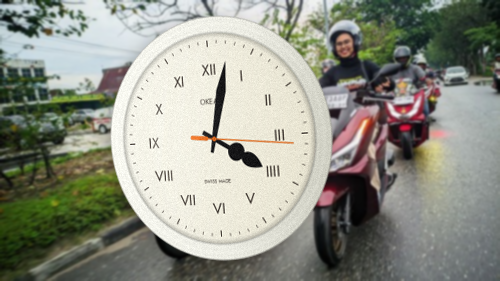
h=4 m=2 s=16
